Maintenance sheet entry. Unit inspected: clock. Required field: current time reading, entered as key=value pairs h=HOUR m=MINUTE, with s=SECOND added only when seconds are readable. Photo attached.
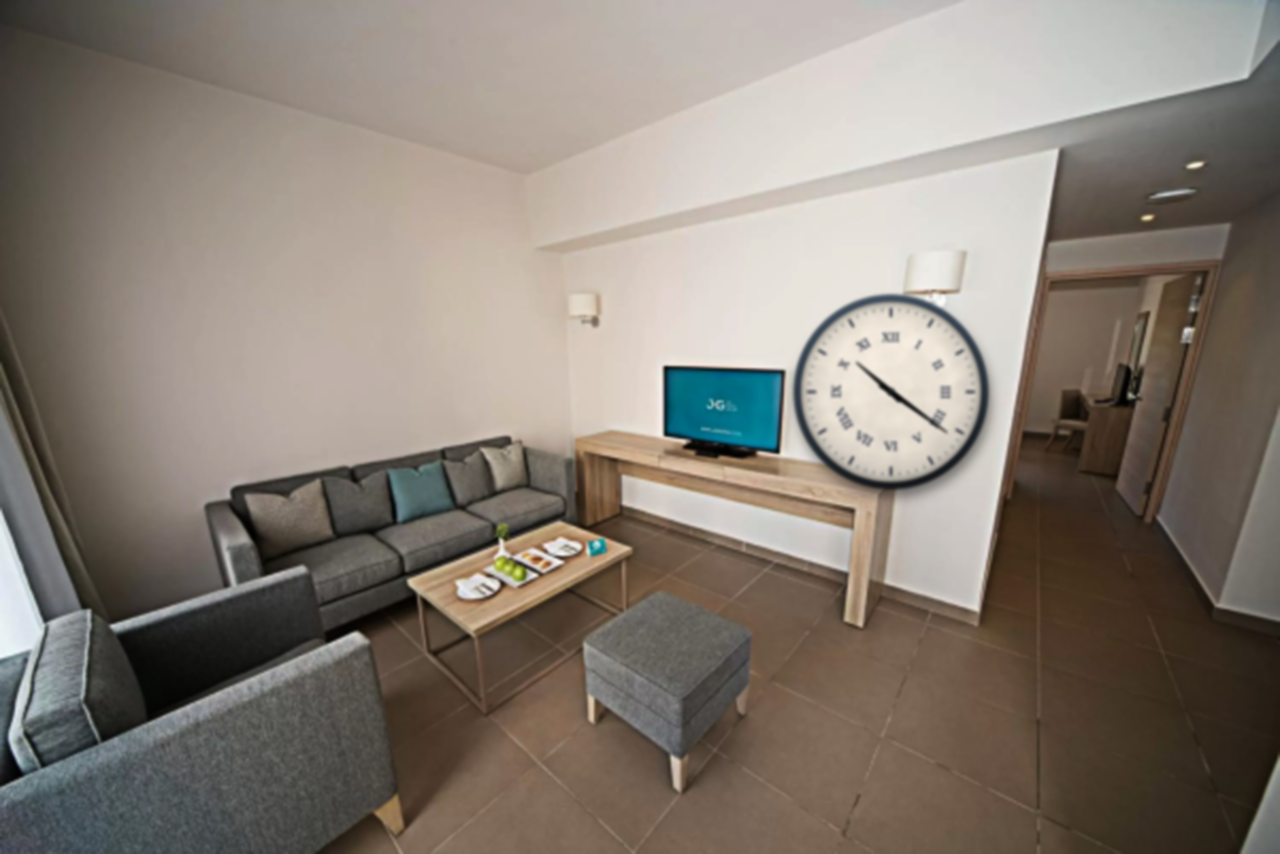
h=10 m=21
